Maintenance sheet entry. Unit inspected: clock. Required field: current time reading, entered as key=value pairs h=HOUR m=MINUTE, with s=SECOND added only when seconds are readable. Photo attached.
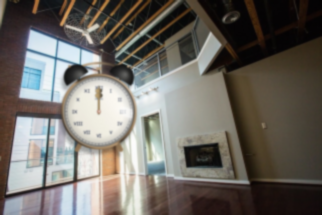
h=12 m=0
